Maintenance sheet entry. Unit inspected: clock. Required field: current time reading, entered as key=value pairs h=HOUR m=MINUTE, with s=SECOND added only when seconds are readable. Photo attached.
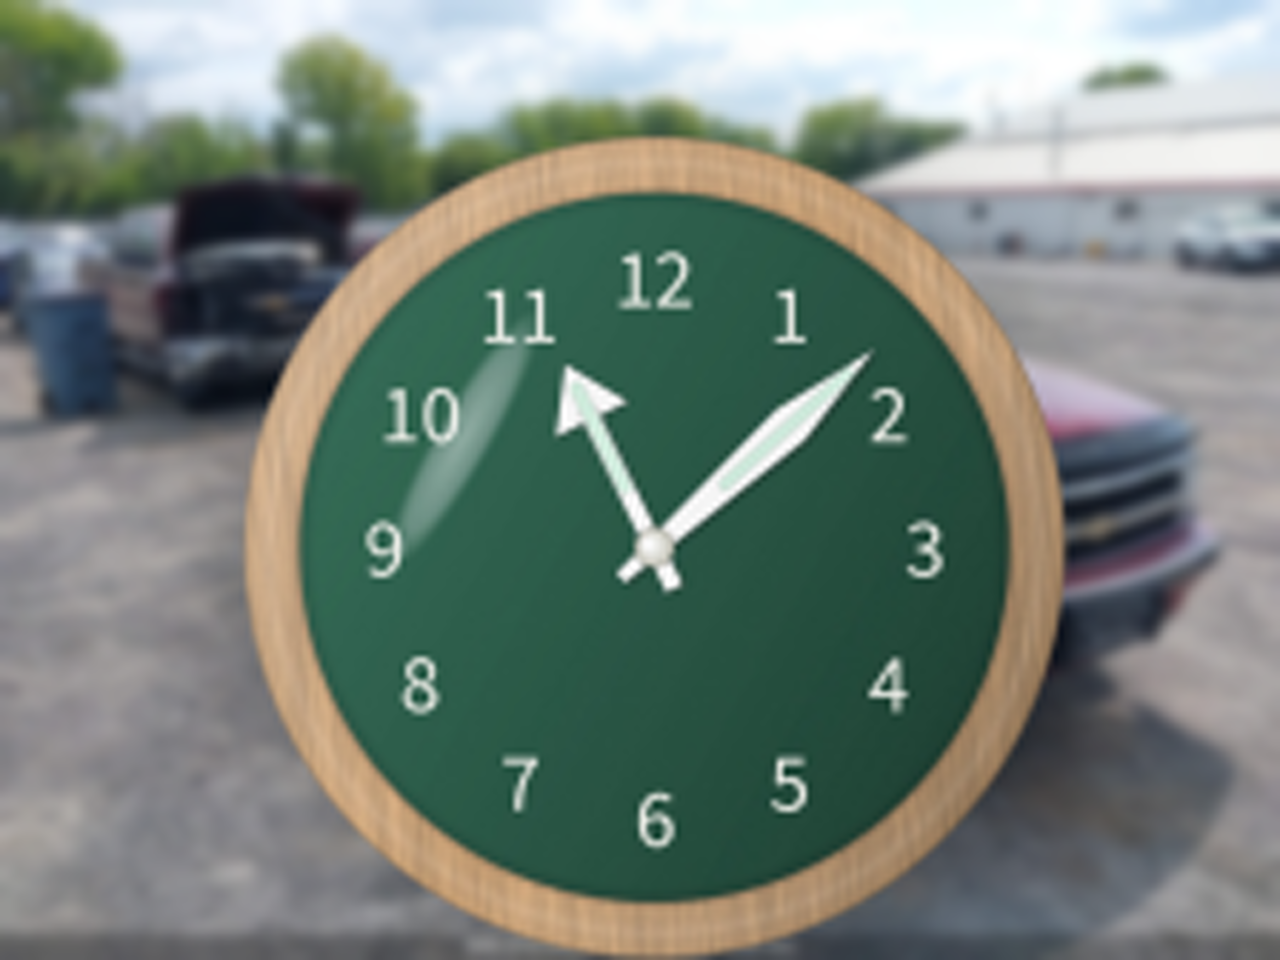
h=11 m=8
